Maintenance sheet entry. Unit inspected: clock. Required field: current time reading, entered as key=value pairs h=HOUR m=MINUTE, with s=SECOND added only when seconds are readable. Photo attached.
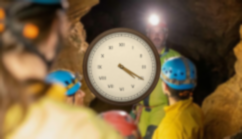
h=4 m=20
